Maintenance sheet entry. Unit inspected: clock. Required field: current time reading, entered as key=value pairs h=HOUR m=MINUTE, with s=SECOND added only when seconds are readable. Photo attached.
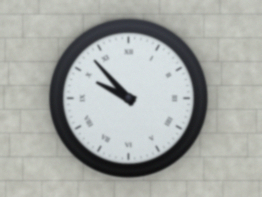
h=9 m=53
